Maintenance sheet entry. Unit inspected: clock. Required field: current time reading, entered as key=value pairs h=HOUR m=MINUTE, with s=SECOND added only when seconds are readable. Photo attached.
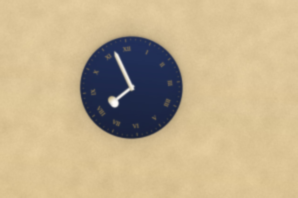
h=7 m=57
